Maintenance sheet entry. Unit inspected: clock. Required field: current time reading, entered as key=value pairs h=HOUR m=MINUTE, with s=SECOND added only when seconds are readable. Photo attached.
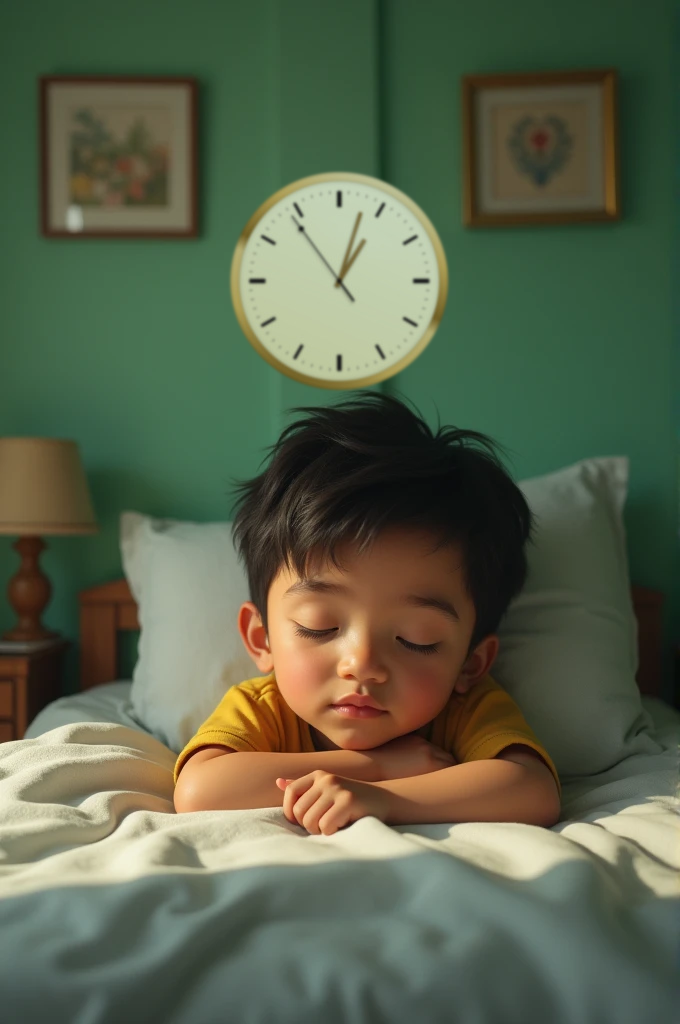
h=1 m=2 s=54
